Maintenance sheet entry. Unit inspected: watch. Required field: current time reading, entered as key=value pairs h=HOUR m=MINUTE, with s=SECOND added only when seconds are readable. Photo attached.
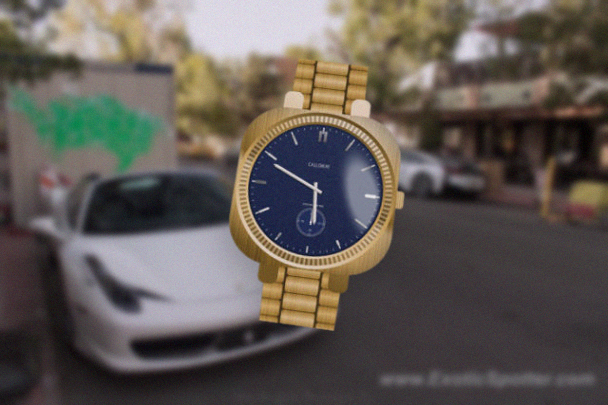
h=5 m=49
